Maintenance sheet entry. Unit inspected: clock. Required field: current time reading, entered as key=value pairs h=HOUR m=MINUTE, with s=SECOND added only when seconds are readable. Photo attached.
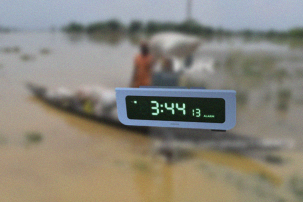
h=3 m=44 s=13
